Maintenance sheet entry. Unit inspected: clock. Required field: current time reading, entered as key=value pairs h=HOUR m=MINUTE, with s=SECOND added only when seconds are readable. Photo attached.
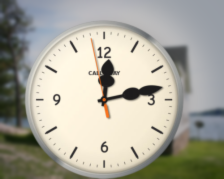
h=12 m=12 s=58
